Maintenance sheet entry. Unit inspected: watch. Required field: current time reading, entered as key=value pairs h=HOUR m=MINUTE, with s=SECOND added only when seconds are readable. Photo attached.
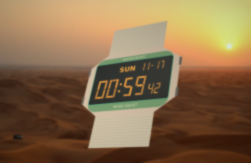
h=0 m=59 s=42
